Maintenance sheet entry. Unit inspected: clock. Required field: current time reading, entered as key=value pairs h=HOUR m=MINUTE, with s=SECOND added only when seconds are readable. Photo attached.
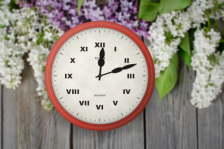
h=12 m=12
